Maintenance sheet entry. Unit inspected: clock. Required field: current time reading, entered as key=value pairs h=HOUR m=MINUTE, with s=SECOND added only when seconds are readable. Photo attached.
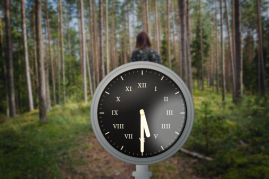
h=5 m=30
